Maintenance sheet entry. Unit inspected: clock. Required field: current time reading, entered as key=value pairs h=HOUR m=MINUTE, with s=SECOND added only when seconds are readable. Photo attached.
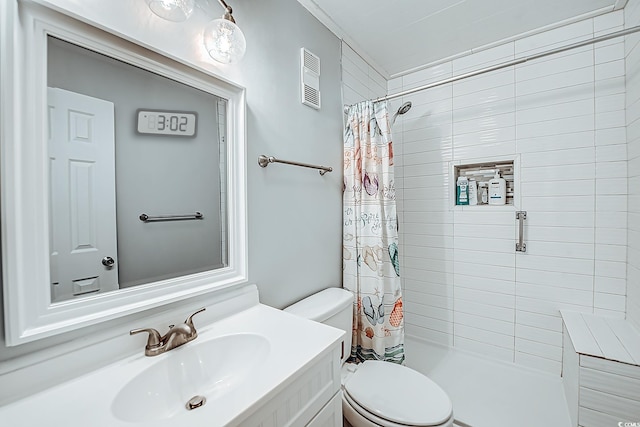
h=3 m=2
